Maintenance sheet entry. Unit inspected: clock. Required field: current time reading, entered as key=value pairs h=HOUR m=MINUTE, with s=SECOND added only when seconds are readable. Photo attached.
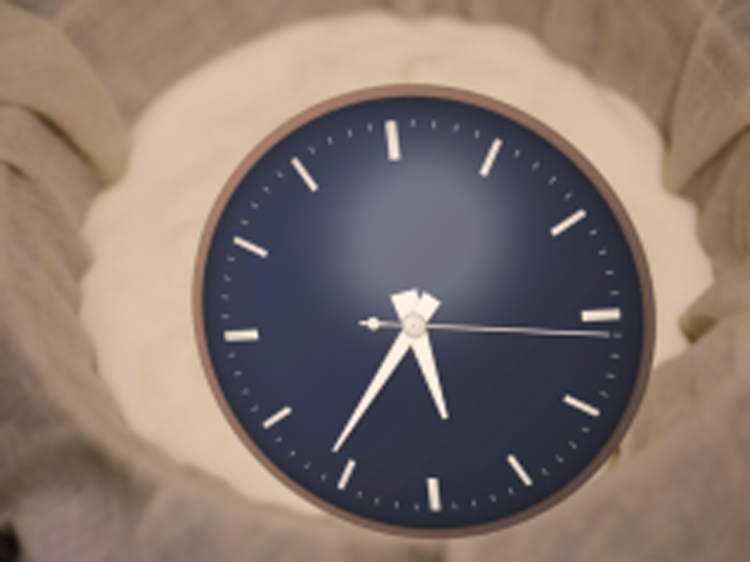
h=5 m=36 s=16
